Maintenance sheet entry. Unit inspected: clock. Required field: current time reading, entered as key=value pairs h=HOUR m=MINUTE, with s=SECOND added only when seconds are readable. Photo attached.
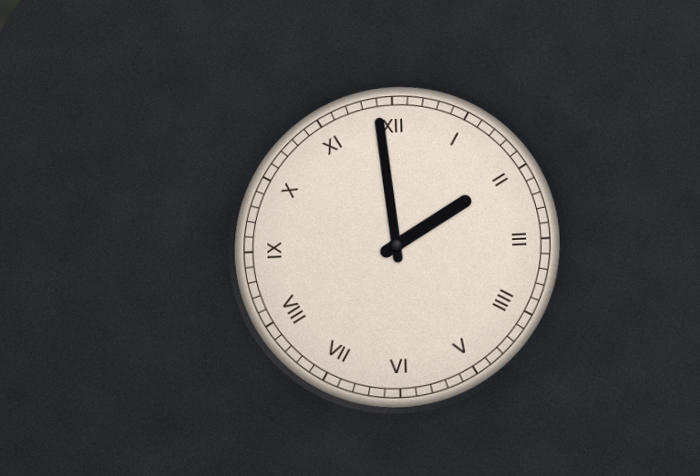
h=1 m=59
